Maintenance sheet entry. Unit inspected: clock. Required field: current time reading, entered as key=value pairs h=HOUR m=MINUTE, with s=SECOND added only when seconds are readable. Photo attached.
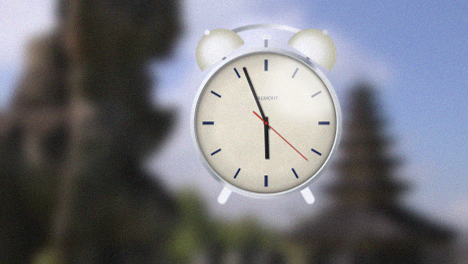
h=5 m=56 s=22
